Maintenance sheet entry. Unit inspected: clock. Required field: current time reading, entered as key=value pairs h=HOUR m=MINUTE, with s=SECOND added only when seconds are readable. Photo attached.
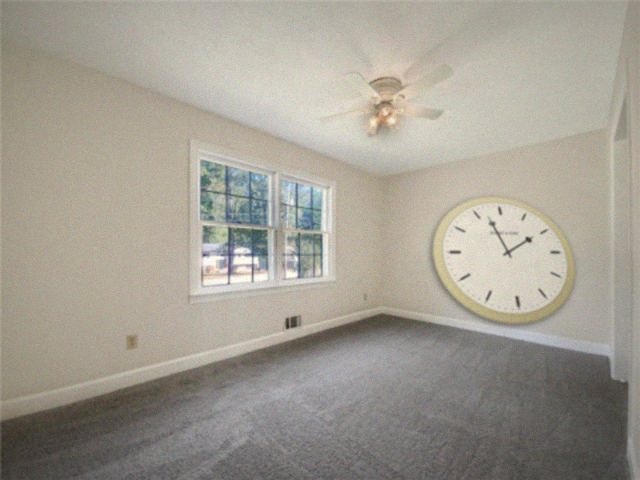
h=1 m=57
